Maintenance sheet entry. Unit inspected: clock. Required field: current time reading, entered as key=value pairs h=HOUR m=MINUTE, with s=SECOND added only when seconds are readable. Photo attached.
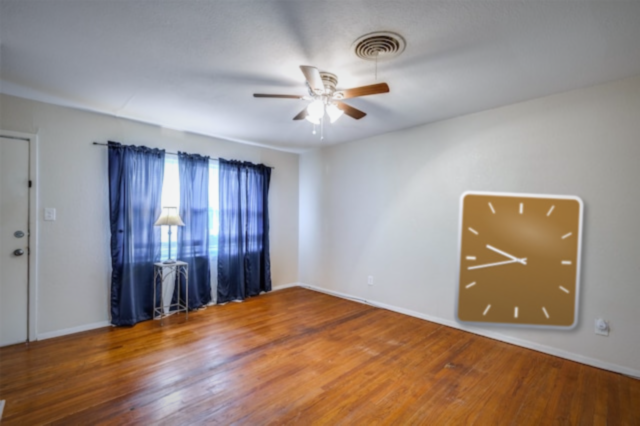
h=9 m=43
